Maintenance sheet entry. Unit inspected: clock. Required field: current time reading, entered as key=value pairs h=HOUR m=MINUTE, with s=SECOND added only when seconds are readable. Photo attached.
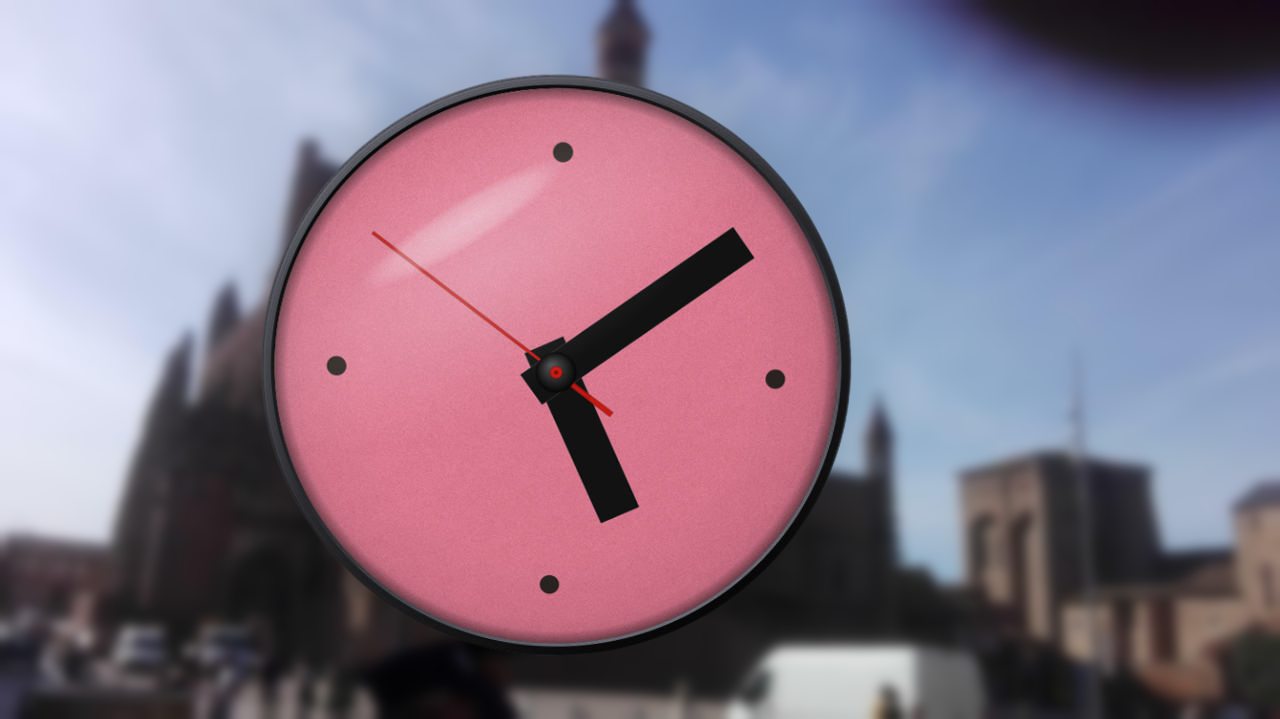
h=5 m=8 s=51
